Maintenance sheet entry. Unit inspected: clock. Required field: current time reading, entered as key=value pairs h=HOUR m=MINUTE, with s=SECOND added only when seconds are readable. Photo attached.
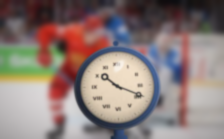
h=10 m=19
